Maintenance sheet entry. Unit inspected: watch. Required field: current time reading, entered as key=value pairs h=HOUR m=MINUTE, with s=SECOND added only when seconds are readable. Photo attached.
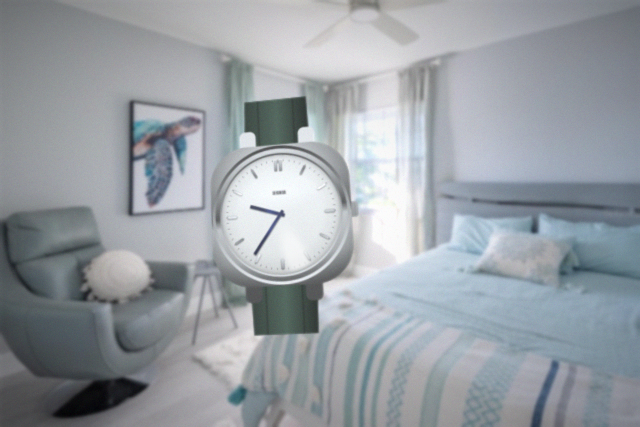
h=9 m=36
